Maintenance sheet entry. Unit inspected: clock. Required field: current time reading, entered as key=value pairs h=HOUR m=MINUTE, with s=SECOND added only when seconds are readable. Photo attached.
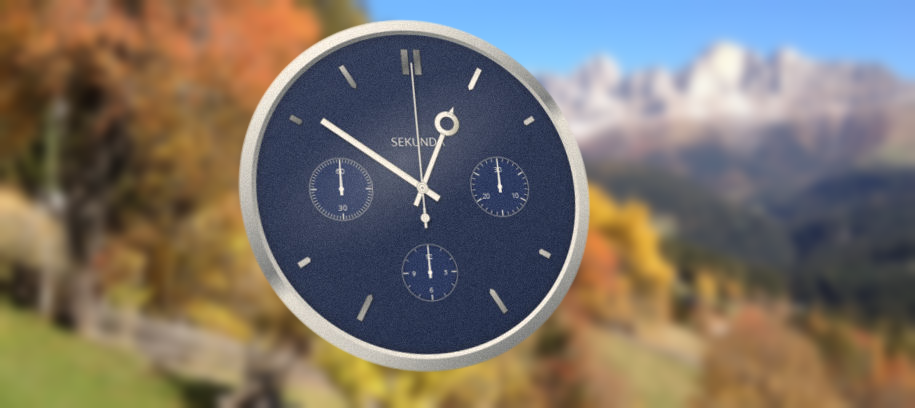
h=12 m=51
